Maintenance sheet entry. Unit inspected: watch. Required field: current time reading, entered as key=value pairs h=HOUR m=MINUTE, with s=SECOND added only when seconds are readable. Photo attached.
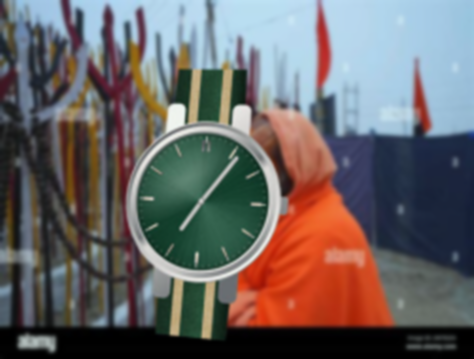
h=7 m=6
